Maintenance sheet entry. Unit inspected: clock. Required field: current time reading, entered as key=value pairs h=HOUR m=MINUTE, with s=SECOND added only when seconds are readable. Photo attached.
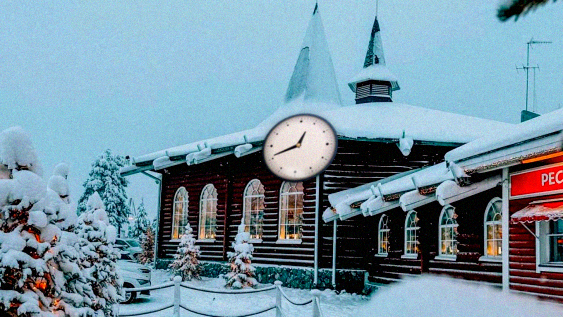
h=12 m=41
